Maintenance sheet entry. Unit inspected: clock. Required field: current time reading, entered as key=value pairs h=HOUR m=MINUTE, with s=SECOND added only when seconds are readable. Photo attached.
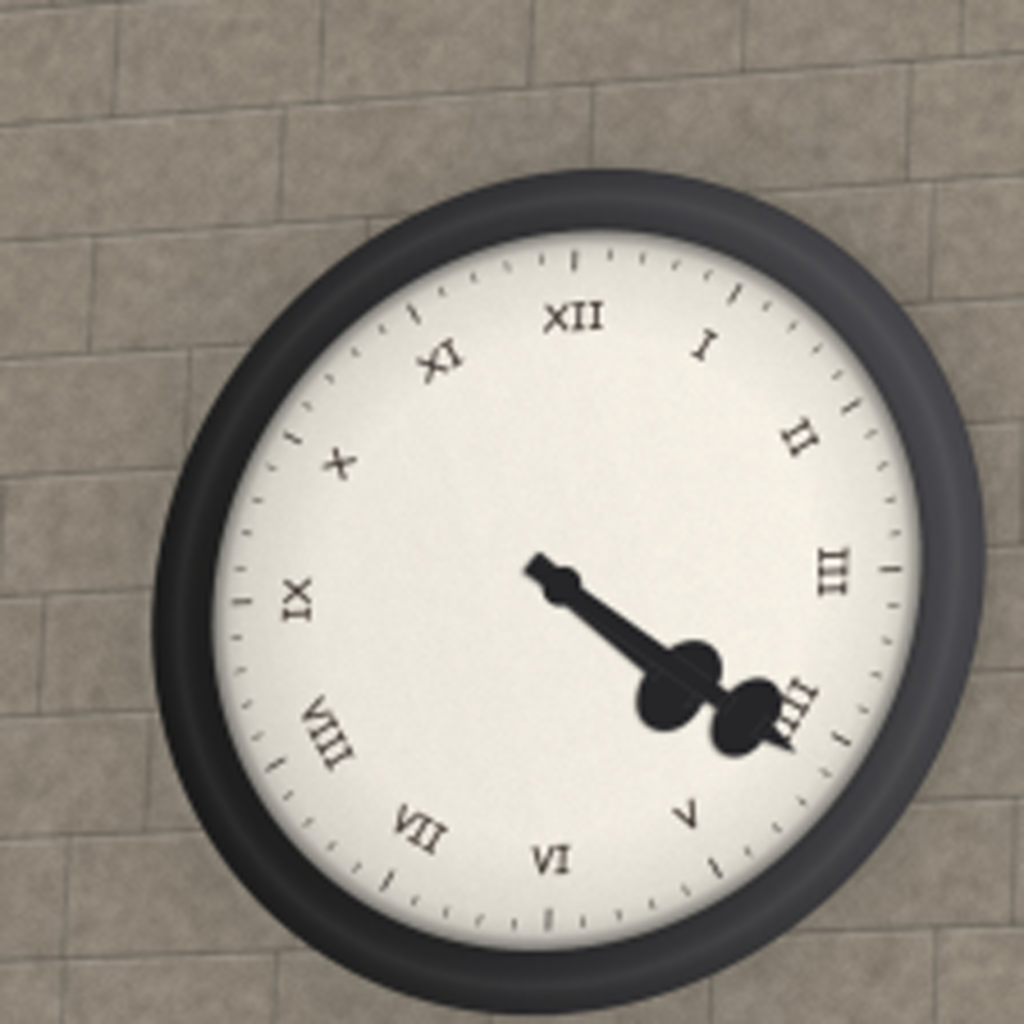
h=4 m=21
